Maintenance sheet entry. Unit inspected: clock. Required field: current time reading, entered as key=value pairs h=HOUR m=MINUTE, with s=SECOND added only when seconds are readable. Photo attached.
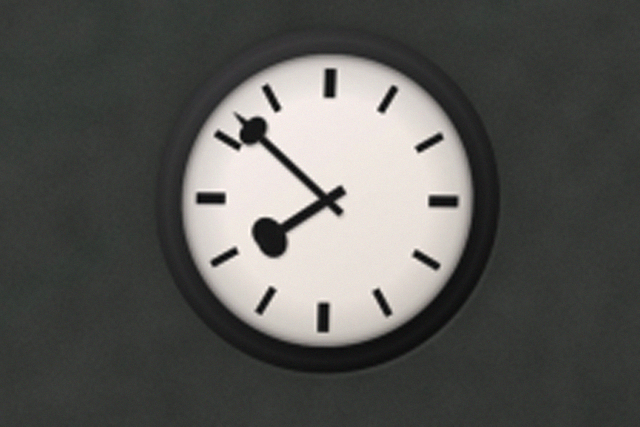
h=7 m=52
